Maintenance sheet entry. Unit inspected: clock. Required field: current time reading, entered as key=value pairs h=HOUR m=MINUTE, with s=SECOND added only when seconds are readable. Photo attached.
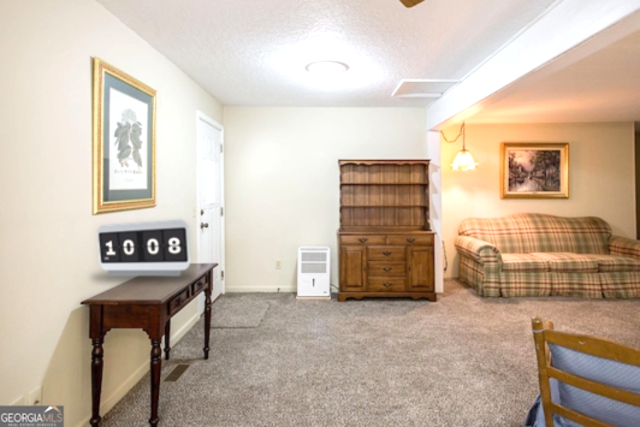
h=10 m=8
